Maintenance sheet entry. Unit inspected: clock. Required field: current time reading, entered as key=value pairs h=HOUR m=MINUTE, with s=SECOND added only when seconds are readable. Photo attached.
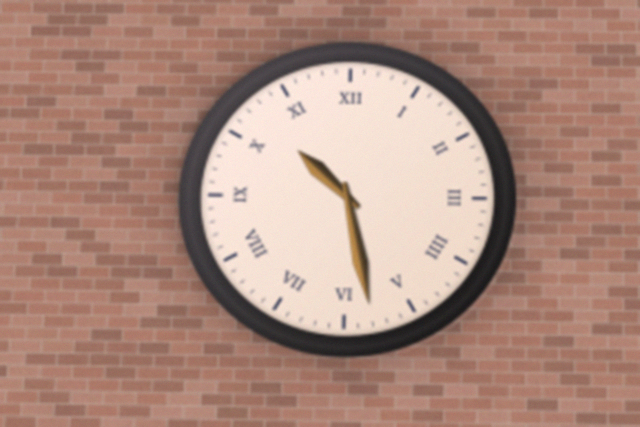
h=10 m=28
